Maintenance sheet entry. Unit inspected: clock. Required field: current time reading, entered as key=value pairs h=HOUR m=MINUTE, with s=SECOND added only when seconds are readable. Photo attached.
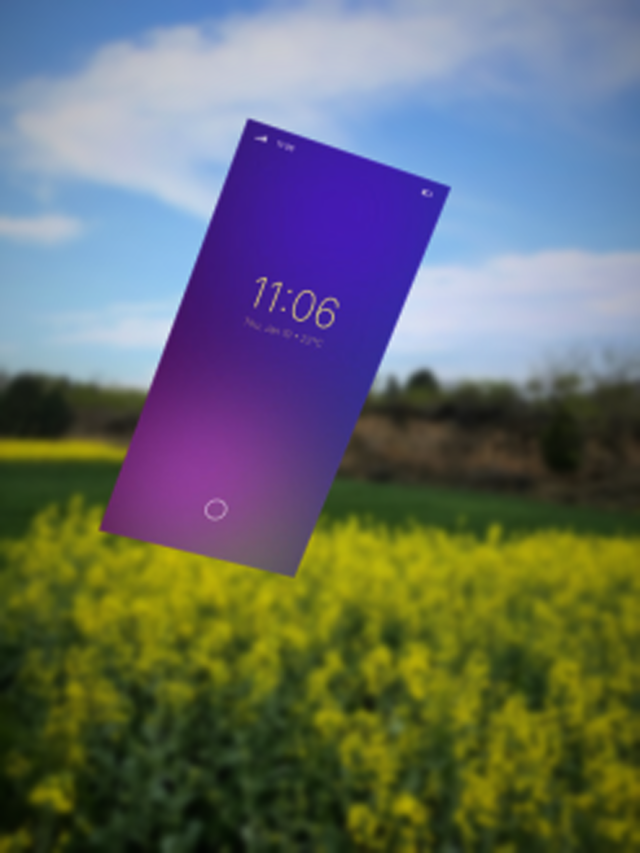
h=11 m=6
